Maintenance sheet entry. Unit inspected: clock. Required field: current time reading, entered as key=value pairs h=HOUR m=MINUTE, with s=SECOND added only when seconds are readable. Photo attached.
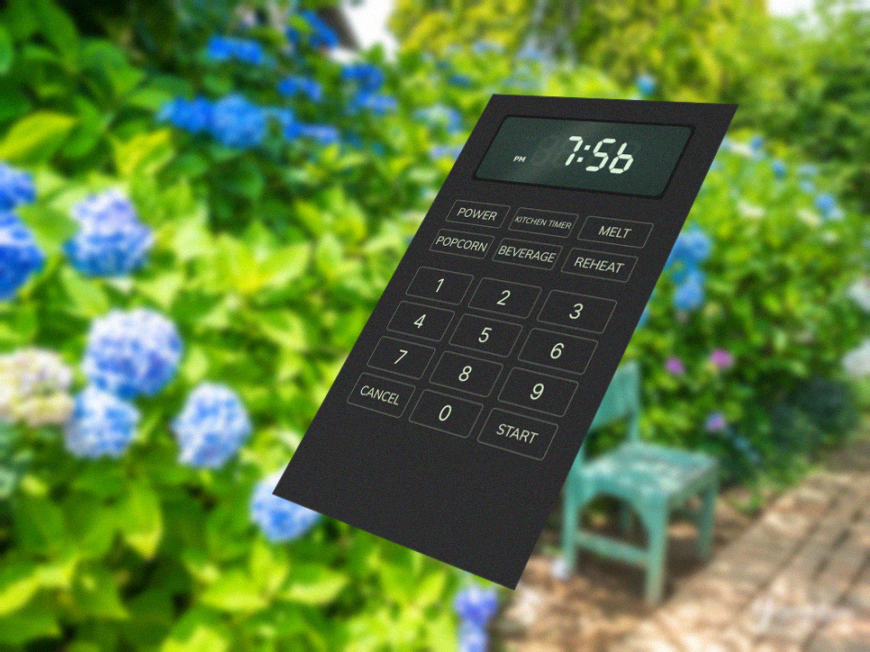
h=7 m=56
